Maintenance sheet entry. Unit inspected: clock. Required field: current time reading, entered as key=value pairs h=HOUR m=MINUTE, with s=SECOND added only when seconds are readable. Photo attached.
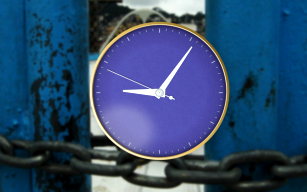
h=9 m=5 s=49
